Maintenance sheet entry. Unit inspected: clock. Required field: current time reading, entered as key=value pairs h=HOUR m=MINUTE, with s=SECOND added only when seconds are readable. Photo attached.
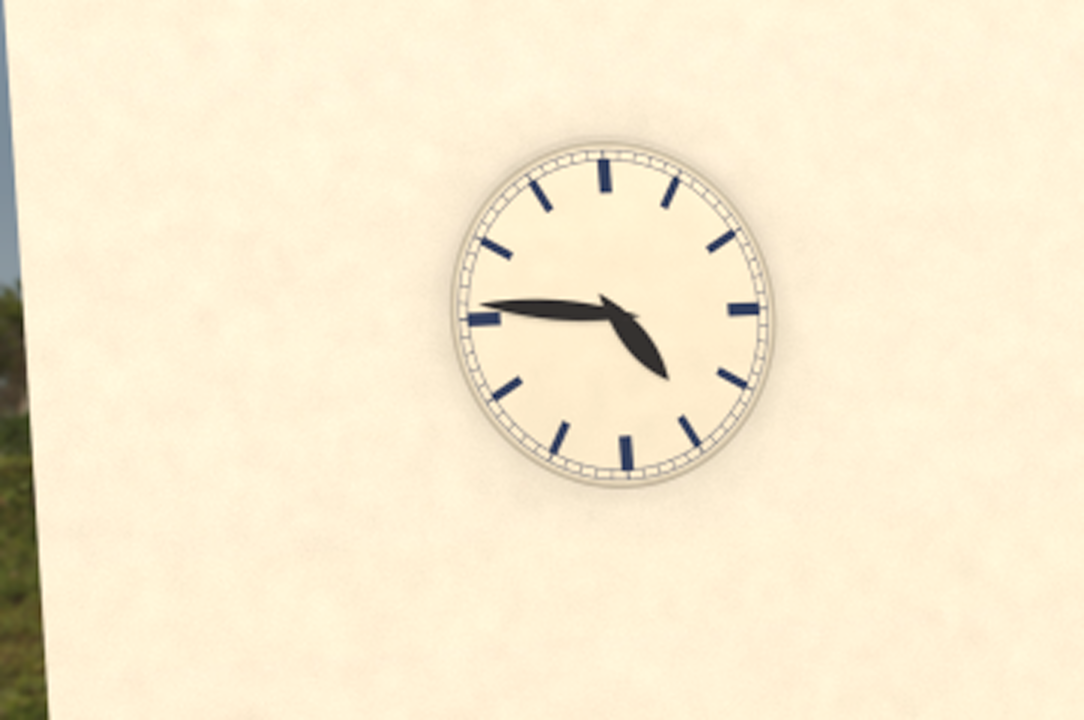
h=4 m=46
